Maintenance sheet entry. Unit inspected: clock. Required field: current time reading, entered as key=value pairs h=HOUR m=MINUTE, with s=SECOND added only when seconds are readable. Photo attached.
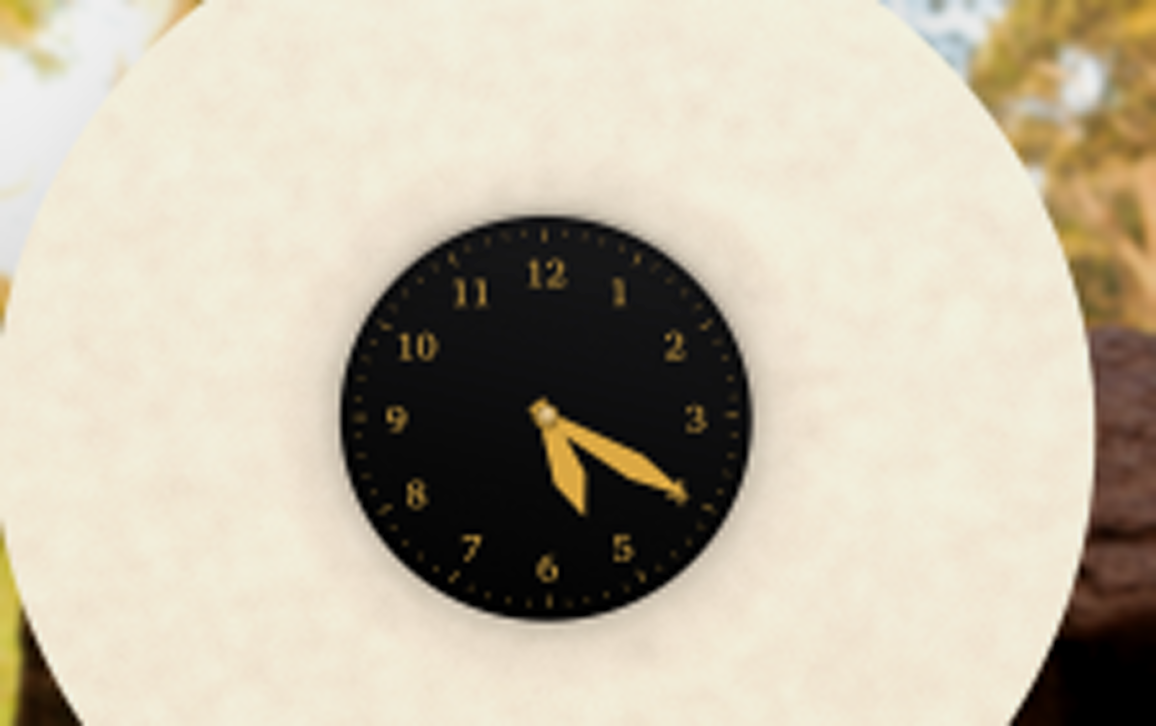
h=5 m=20
